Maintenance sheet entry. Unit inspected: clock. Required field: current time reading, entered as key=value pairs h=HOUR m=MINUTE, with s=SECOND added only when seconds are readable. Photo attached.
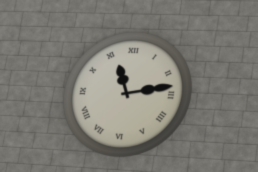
h=11 m=13
